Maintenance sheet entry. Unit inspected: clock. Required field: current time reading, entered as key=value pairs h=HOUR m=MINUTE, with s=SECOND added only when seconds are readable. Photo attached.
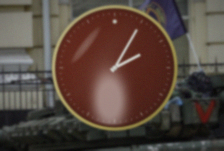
h=2 m=5
